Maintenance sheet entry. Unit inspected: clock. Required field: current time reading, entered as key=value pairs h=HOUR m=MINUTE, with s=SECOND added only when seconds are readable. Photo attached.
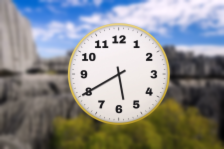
h=5 m=40
